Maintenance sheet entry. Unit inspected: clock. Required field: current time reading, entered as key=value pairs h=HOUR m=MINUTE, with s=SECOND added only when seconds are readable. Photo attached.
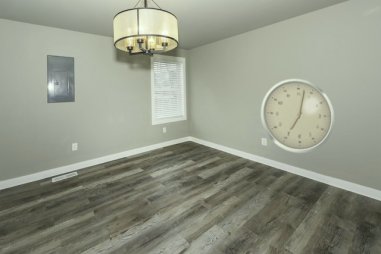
h=7 m=2
